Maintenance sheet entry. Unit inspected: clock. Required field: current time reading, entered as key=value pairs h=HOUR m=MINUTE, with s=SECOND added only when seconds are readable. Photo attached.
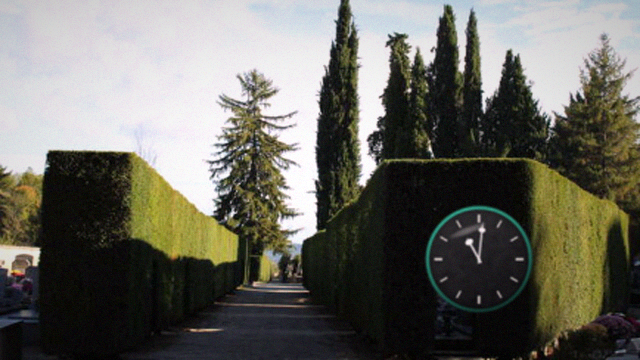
h=11 m=1
